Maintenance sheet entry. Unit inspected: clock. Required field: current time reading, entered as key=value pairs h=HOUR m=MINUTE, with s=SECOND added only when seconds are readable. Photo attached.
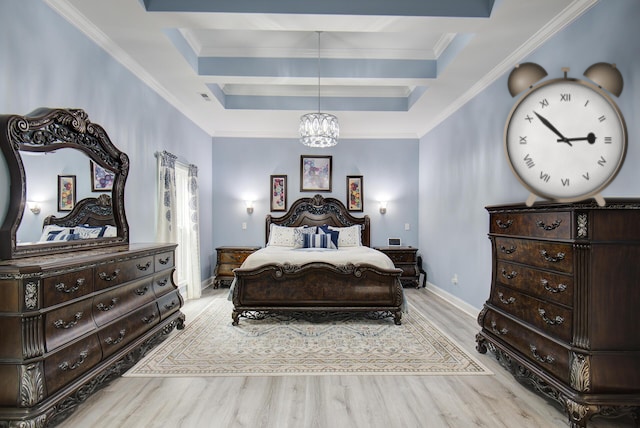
h=2 m=52
